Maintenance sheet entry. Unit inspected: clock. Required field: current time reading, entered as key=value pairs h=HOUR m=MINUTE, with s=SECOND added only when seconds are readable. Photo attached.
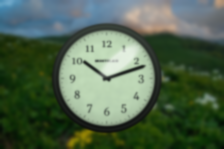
h=10 m=12
